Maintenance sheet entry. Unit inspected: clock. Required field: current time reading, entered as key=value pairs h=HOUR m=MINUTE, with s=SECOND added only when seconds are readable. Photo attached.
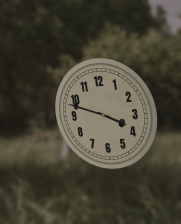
h=3 m=48
